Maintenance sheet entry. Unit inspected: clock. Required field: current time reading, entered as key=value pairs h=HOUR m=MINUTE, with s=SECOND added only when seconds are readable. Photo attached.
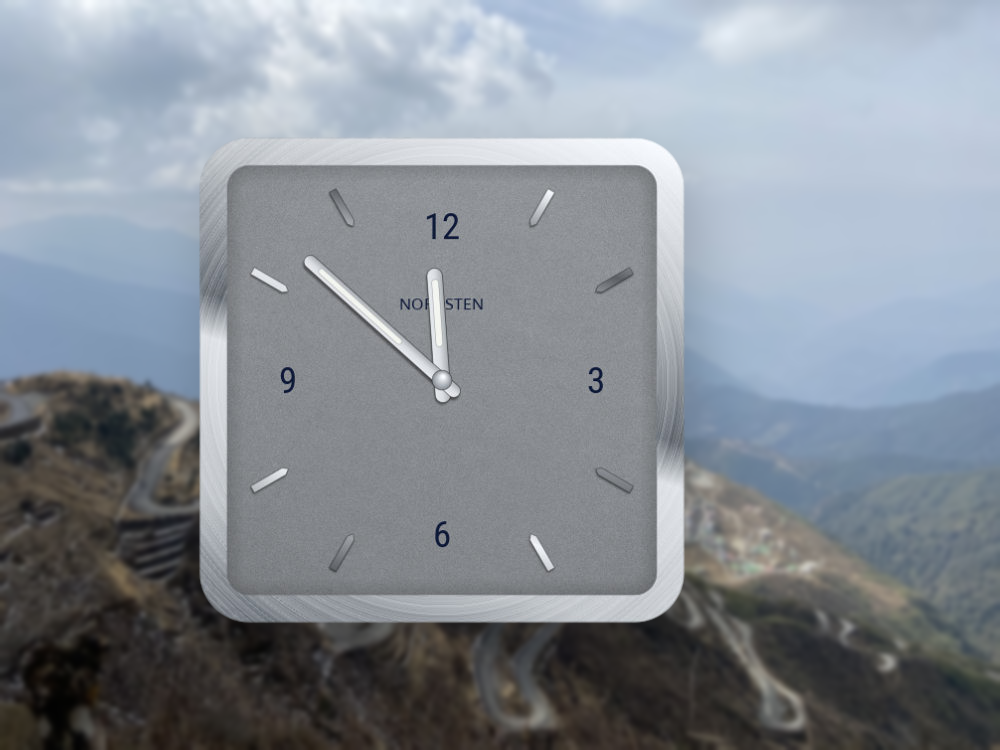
h=11 m=52
